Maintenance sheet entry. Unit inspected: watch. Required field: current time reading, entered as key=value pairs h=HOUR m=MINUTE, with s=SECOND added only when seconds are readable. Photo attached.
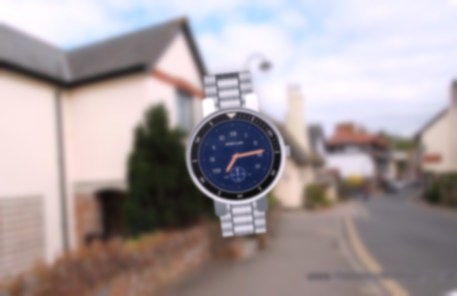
h=7 m=14
